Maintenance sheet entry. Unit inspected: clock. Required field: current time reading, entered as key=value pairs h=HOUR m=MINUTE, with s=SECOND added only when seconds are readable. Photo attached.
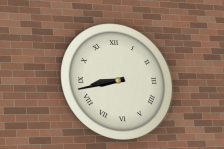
h=8 m=43
